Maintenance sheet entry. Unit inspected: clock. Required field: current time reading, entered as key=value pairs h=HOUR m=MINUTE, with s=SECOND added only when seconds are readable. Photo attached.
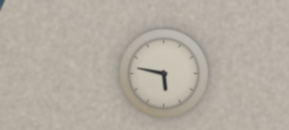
h=5 m=47
